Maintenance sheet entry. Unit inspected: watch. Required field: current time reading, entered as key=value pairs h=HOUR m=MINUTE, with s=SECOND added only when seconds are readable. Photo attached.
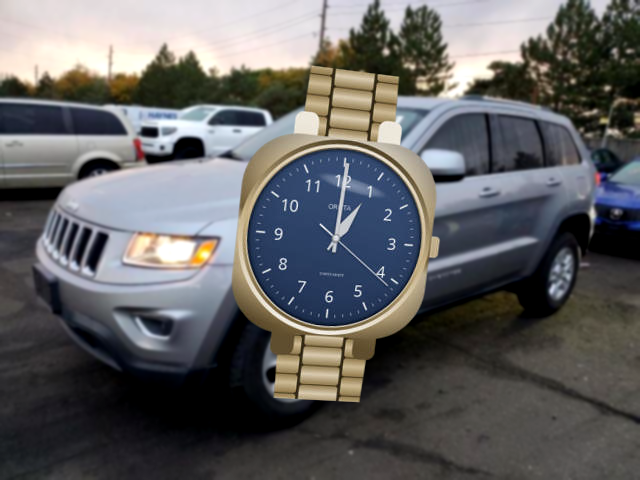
h=1 m=0 s=21
